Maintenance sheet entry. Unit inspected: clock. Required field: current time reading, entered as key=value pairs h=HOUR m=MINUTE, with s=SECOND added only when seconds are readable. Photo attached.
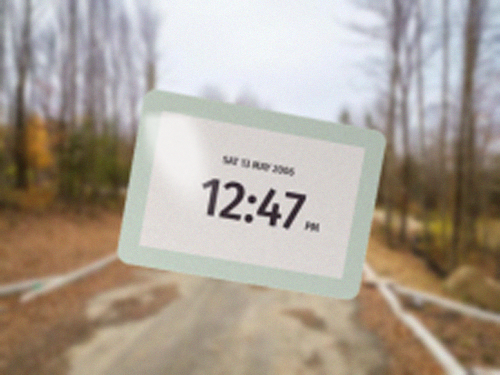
h=12 m=47
